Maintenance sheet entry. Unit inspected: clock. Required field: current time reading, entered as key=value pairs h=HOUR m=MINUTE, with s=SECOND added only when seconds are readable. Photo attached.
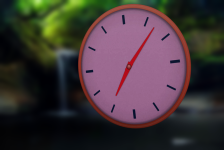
h=7 m=7
